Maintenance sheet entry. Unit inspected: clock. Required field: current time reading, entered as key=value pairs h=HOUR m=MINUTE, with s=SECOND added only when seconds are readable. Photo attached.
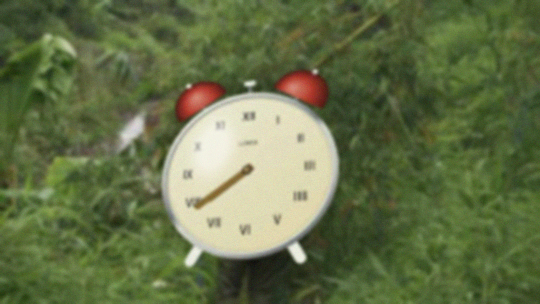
h=7 m=39
